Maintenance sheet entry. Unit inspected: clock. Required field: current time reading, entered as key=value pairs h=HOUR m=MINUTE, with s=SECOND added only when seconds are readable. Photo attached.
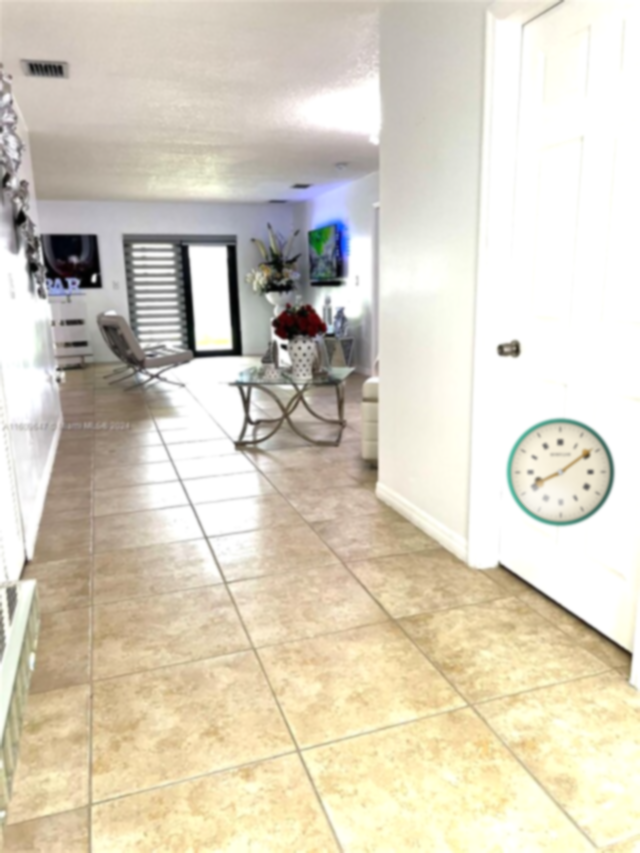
h=8 m=9
